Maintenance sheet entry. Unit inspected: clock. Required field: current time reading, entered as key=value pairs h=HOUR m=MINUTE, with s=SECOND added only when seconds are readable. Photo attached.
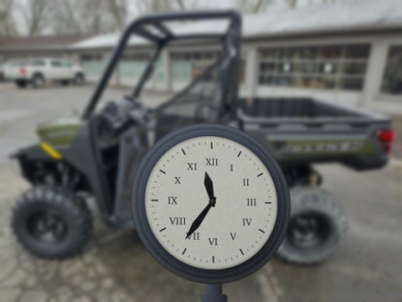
h=11 m=36
